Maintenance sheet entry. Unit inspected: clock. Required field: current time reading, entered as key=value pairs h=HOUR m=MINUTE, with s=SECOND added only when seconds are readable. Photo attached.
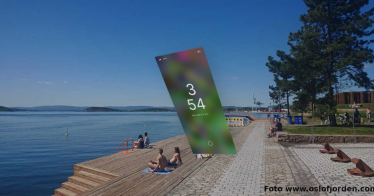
h=3 m=54
